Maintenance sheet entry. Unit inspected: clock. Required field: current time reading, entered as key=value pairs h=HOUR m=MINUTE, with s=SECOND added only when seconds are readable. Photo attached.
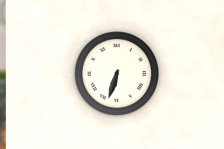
h=6 m=33
